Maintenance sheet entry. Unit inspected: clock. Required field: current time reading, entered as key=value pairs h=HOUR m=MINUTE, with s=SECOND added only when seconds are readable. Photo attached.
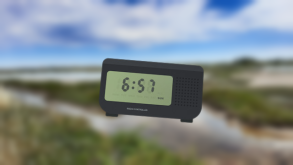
h=6 m=57
